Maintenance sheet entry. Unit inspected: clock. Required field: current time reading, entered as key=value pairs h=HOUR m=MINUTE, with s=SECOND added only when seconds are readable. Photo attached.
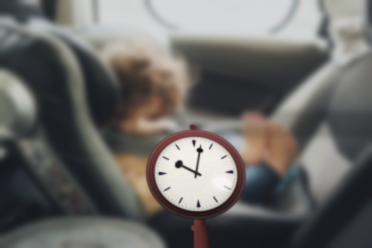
h=10 m=2
